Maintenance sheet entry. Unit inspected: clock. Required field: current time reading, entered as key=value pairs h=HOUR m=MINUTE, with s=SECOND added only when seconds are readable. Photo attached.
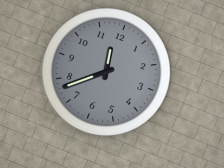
h=11 m=38
